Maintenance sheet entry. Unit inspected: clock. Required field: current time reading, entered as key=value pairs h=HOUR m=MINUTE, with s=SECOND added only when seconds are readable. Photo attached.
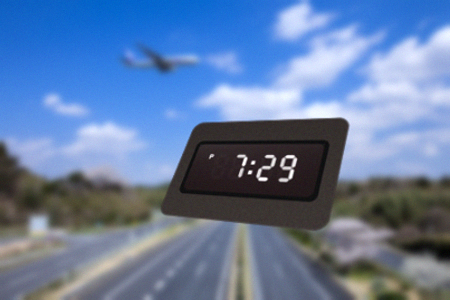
h=7 m=29
